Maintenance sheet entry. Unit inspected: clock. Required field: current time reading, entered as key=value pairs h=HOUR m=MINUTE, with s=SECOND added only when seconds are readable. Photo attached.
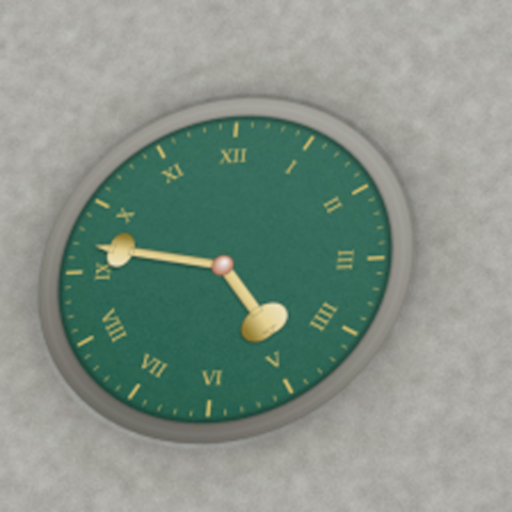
h=4 m=47
